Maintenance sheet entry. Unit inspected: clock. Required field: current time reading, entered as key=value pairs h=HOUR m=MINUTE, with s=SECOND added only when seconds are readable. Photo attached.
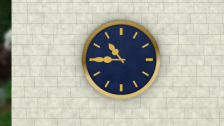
h=10 m=45
